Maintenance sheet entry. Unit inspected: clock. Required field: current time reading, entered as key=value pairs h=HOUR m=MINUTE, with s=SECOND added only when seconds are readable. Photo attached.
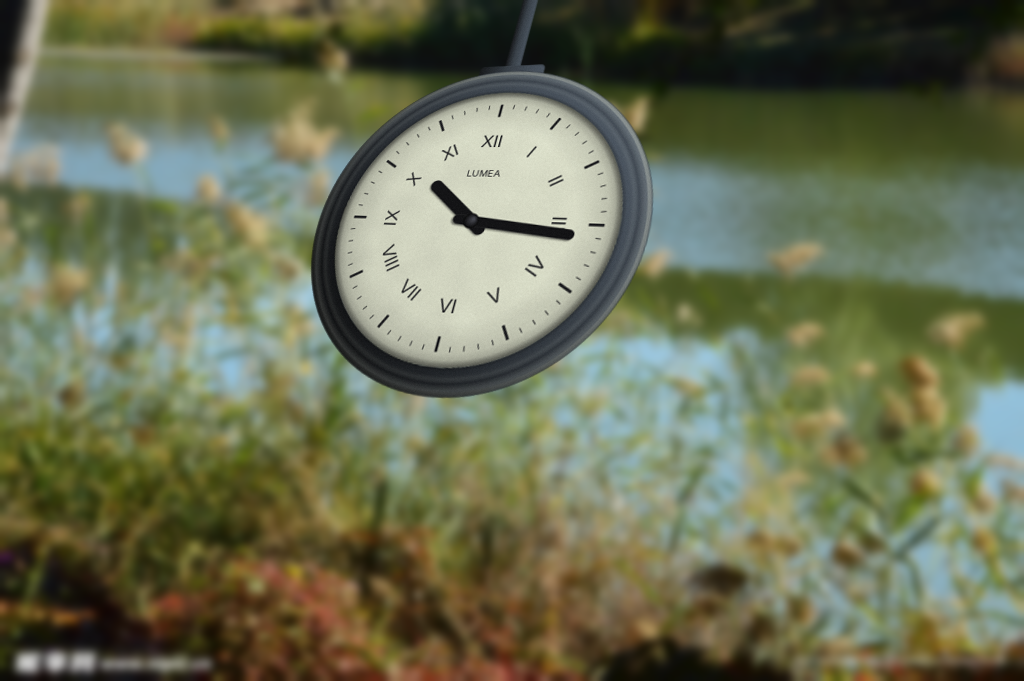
h=10 m=16
